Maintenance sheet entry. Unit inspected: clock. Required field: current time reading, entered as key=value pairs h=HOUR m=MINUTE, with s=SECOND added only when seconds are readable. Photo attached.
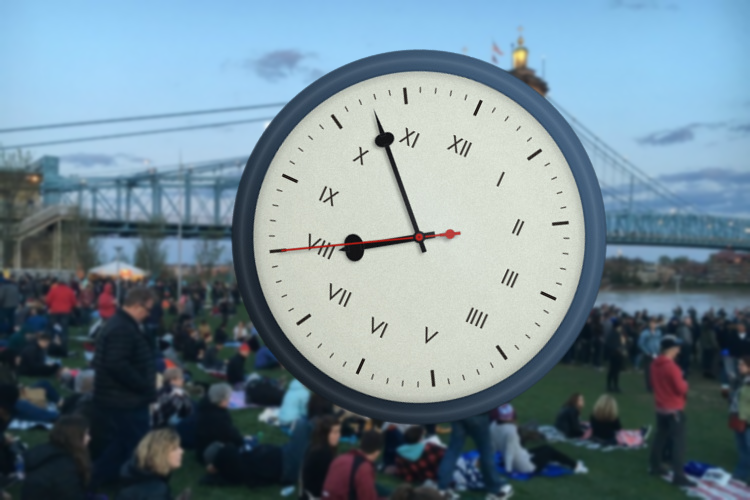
h=7 m=52 s=40
